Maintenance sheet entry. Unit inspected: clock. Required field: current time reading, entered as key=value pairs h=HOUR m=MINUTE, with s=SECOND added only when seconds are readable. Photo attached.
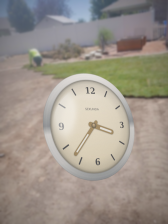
h=3 m=37
